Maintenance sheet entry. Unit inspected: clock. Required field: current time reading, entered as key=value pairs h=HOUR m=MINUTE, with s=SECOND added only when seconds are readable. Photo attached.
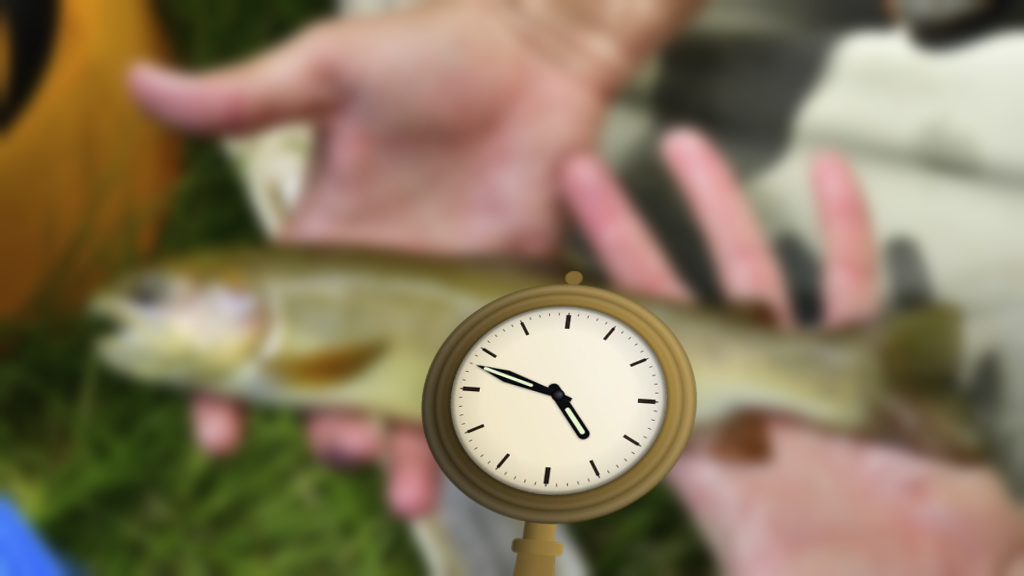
h=4 m=48
